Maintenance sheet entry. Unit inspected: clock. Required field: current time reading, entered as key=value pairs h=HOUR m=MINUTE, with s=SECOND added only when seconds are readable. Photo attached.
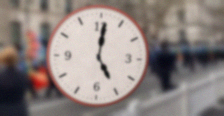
h=5 m=1
